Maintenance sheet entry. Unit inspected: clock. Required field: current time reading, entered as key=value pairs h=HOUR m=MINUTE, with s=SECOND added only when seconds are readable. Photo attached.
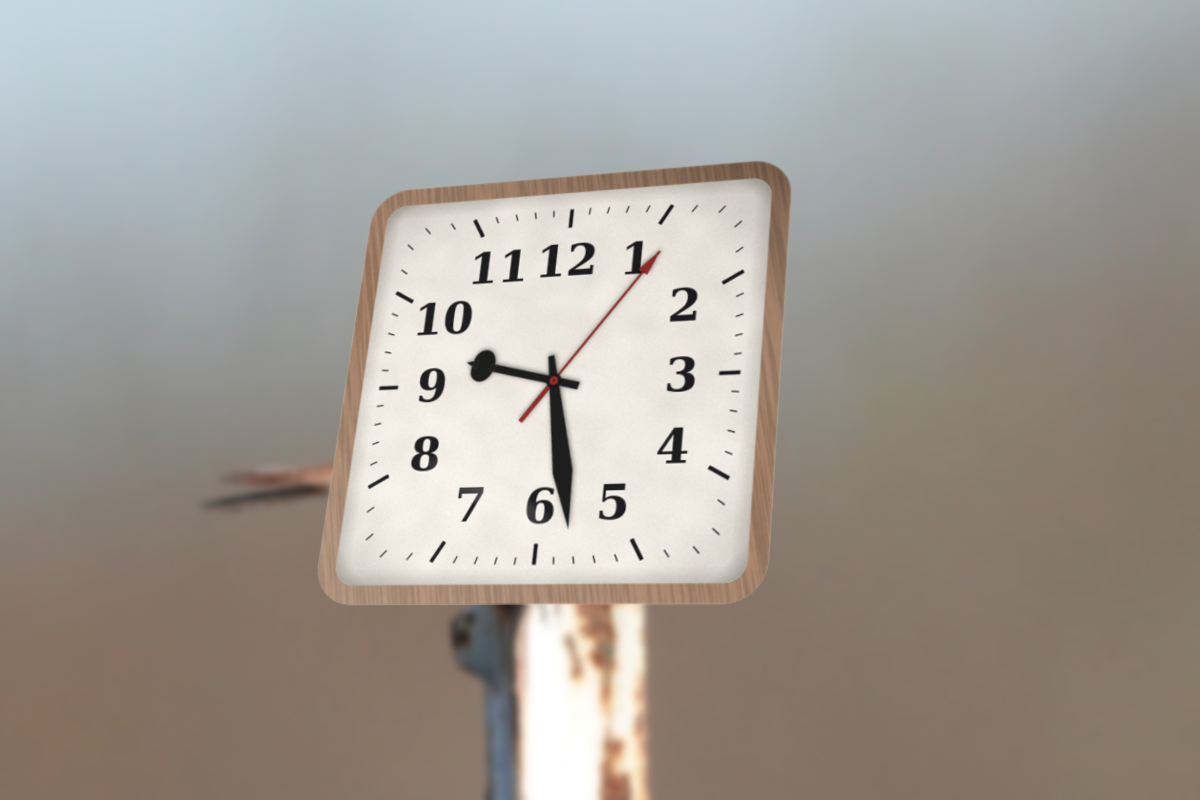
h=9 m=28 s=6
